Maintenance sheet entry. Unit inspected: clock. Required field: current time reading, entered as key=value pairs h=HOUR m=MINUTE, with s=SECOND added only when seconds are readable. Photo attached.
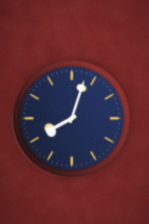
h=8 m=3
